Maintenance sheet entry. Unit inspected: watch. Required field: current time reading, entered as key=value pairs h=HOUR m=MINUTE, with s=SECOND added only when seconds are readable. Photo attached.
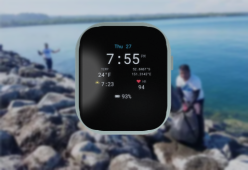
h=7 m=55
